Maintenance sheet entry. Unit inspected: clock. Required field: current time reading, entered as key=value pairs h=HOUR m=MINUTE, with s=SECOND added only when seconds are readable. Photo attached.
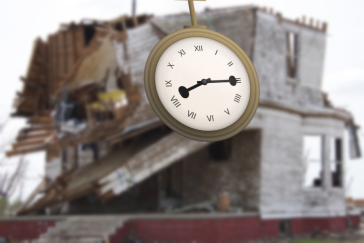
h=8 m=15
